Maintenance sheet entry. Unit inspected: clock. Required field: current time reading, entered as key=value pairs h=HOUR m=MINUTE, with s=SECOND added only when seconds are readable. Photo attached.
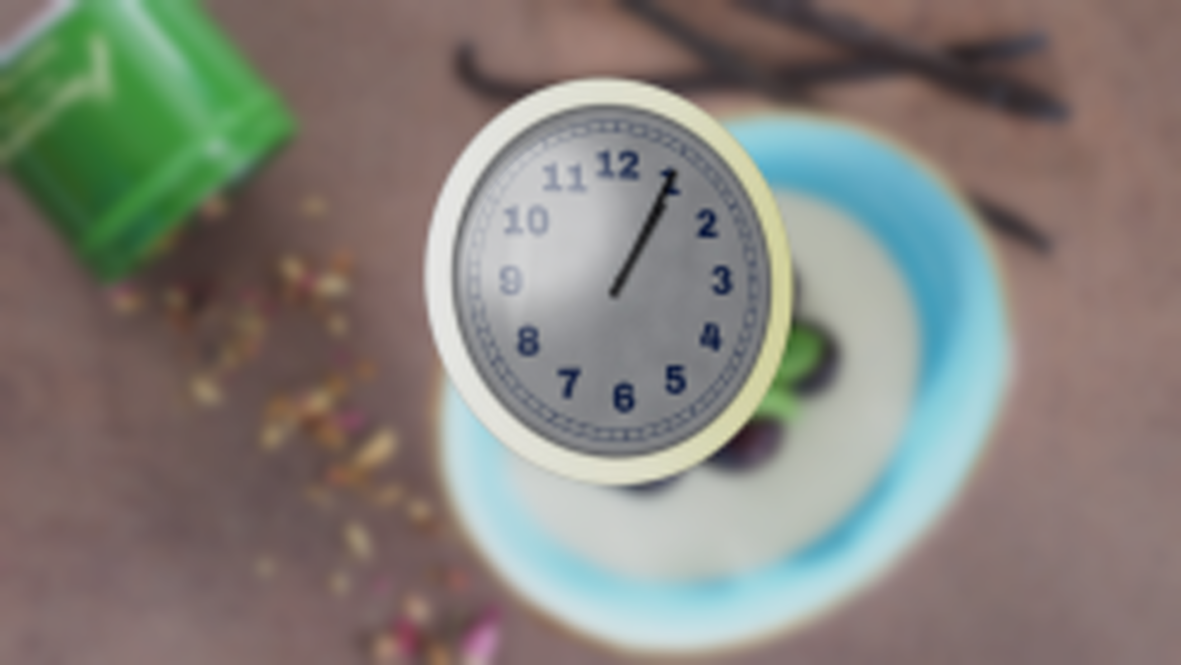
h=1 m=5
